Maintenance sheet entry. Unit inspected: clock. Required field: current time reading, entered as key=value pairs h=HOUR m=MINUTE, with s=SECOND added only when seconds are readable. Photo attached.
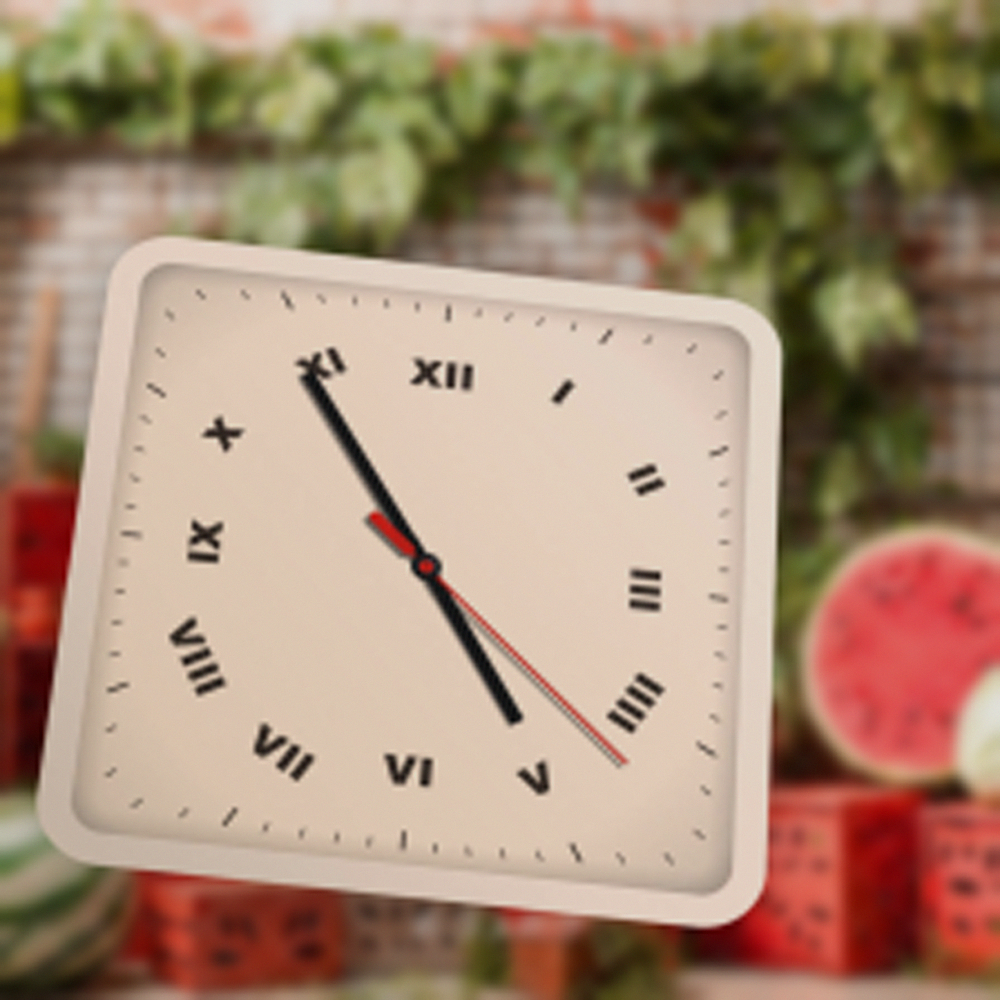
h=4 m=54 s=22
